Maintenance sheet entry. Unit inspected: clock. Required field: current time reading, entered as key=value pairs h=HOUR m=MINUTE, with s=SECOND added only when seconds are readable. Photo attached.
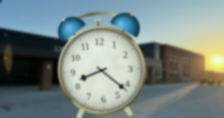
h=8 m=22
